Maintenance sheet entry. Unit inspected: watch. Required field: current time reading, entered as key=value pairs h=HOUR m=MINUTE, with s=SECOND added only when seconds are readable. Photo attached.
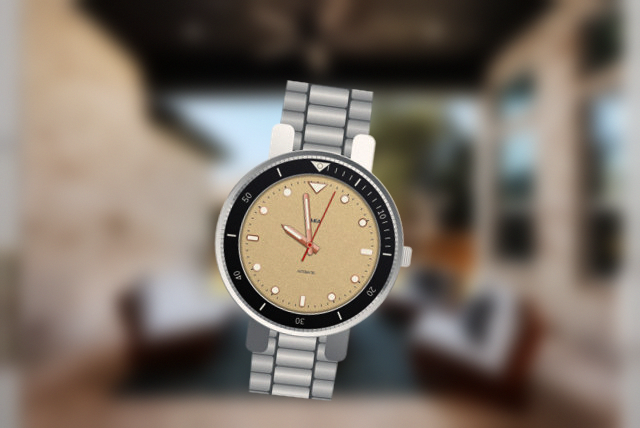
h=9 m=58 s=3
